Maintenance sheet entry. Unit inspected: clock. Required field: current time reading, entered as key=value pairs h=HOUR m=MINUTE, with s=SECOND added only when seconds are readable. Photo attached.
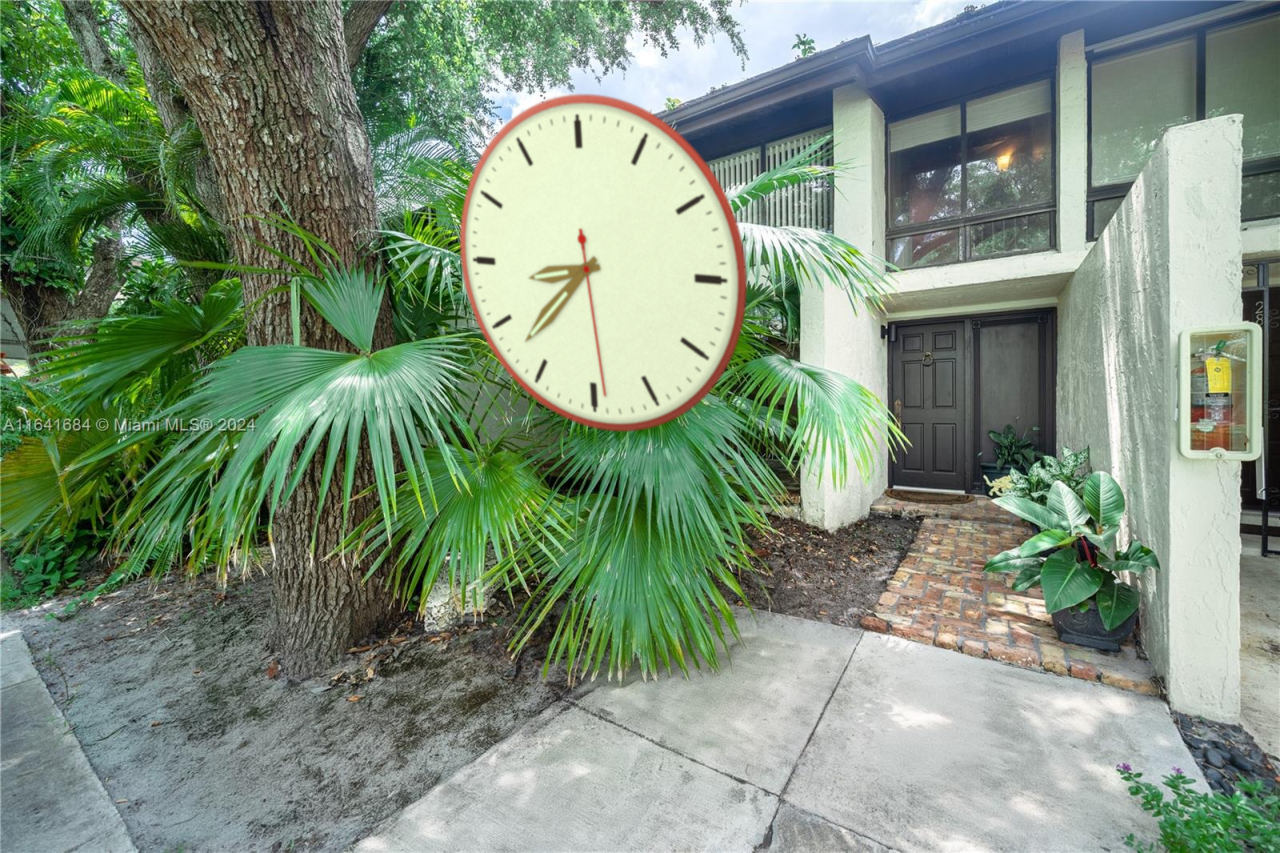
h=8 m=37 s=29
